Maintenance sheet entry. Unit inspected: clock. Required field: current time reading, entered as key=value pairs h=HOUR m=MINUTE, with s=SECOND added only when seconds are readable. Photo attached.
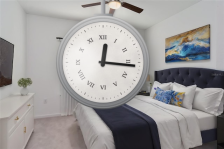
h=12 m=16
